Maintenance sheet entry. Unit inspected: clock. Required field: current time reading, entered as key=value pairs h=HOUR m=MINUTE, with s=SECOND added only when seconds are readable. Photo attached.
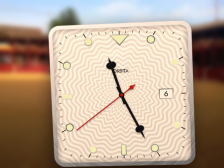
h=11 m=25 s=39
